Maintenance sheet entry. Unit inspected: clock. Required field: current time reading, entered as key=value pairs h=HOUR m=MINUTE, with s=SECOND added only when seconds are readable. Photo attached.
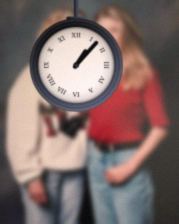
h=1 m=7
